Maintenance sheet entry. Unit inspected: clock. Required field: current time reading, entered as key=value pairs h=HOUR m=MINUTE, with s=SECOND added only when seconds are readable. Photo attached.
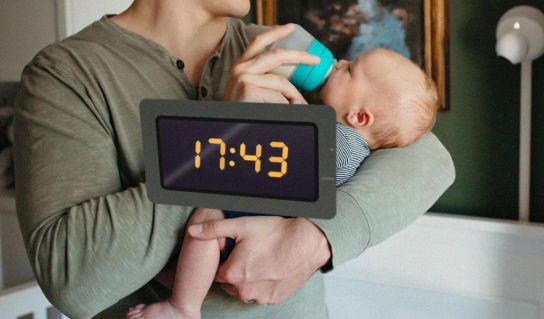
h=17 m=43
